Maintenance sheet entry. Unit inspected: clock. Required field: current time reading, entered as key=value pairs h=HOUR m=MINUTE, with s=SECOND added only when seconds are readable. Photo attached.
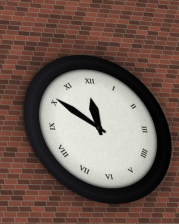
h=11 m=51
